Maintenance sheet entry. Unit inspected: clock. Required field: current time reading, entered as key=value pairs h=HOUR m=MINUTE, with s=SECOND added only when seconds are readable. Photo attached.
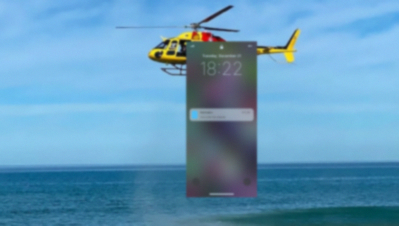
h=18 m=22
